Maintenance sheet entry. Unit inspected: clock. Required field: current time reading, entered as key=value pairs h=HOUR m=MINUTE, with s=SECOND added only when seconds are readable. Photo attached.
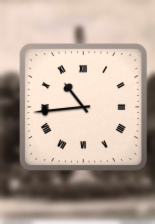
h=10 m=44
